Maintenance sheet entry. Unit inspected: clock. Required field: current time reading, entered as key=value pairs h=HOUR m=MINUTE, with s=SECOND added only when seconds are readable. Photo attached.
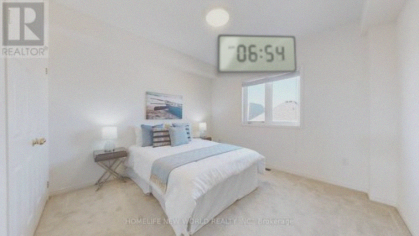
h=6 m=54
